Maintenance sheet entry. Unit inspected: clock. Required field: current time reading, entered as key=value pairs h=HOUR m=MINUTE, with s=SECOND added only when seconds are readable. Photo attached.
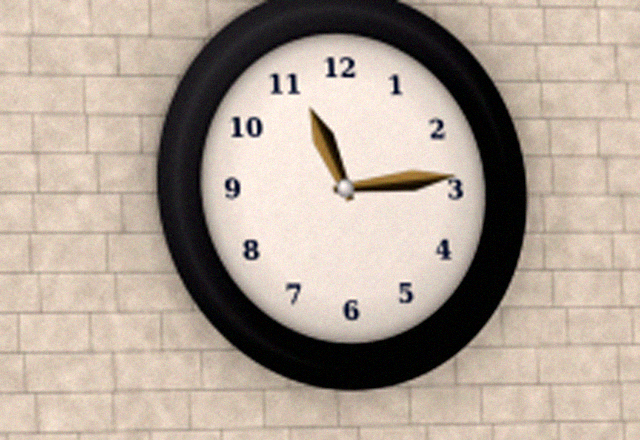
h=11 m=14
